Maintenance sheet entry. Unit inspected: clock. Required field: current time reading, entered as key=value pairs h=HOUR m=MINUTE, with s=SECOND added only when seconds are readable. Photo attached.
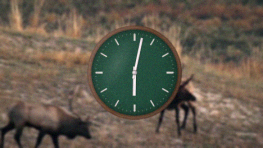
h=6 m=2
